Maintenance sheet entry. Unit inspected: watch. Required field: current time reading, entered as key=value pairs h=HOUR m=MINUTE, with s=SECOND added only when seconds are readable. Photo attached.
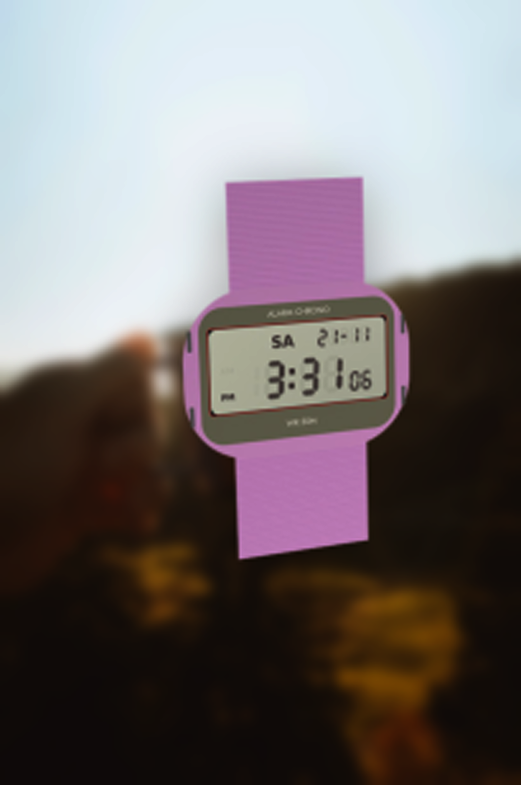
h=3 m=31 s=6
